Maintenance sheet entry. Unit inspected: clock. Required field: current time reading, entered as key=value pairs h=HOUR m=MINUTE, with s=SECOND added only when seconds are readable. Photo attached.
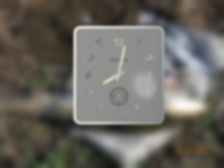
h=8 m=2
